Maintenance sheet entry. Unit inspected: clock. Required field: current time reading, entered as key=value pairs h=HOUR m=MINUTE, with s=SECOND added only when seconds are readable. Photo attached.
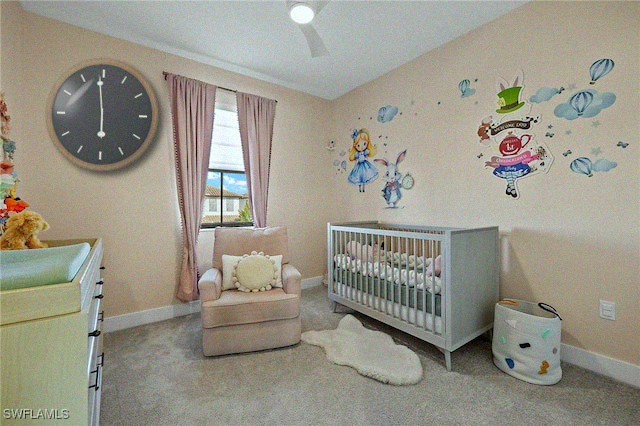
h=5 m=59
